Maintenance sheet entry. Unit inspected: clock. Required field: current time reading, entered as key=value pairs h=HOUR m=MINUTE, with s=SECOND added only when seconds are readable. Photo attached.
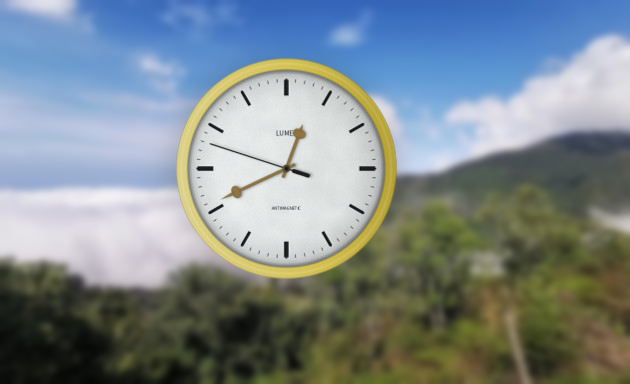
h=12 m=40 s=48
